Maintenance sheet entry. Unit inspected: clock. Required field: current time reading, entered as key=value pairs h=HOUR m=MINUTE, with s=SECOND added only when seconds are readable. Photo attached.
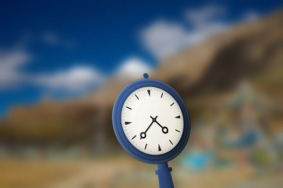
h=4 m=38
